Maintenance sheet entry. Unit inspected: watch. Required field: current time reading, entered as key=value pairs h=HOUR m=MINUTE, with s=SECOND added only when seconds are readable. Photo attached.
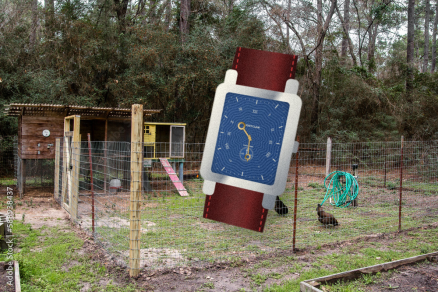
h=10 m=29
